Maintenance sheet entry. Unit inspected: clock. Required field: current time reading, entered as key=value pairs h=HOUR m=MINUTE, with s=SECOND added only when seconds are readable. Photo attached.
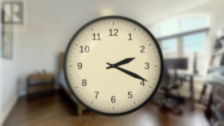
h=2 m=19
